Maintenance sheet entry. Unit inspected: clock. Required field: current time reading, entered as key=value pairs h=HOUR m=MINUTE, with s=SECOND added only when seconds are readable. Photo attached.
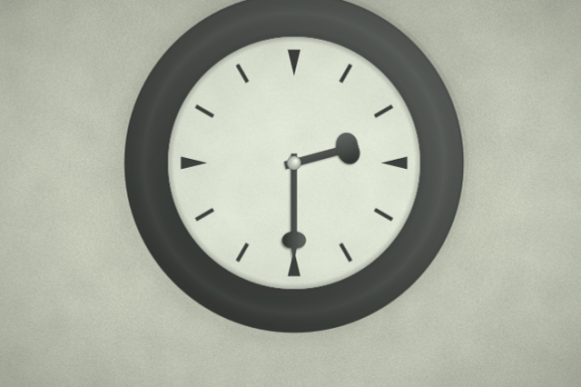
h=2 m=30
